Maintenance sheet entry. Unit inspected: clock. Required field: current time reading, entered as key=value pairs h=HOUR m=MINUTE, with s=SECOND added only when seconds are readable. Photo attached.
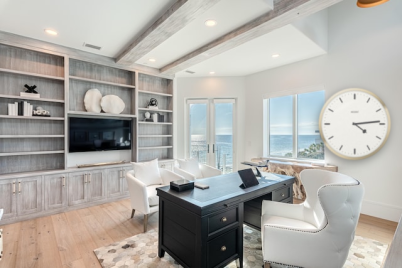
h=4 m=14
